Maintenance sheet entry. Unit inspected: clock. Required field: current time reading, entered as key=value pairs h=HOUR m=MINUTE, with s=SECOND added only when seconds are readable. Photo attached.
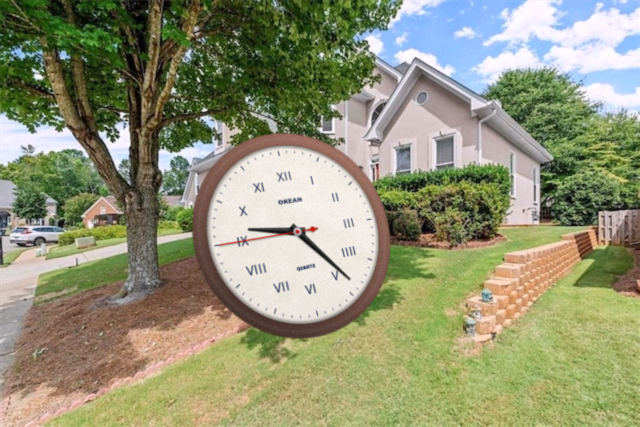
h=9 m=23 s=45
